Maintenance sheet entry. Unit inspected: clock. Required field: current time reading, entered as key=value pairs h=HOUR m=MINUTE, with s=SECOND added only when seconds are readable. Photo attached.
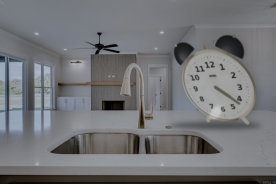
h=4 m=22
